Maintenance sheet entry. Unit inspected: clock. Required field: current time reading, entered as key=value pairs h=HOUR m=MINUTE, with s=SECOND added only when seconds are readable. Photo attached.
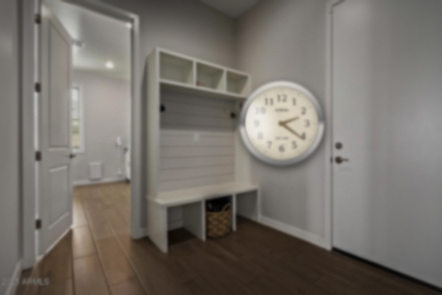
h=2 m=21
